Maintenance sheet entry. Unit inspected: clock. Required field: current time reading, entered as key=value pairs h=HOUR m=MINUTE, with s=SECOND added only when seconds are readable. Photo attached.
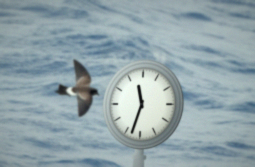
h=11 m=33
